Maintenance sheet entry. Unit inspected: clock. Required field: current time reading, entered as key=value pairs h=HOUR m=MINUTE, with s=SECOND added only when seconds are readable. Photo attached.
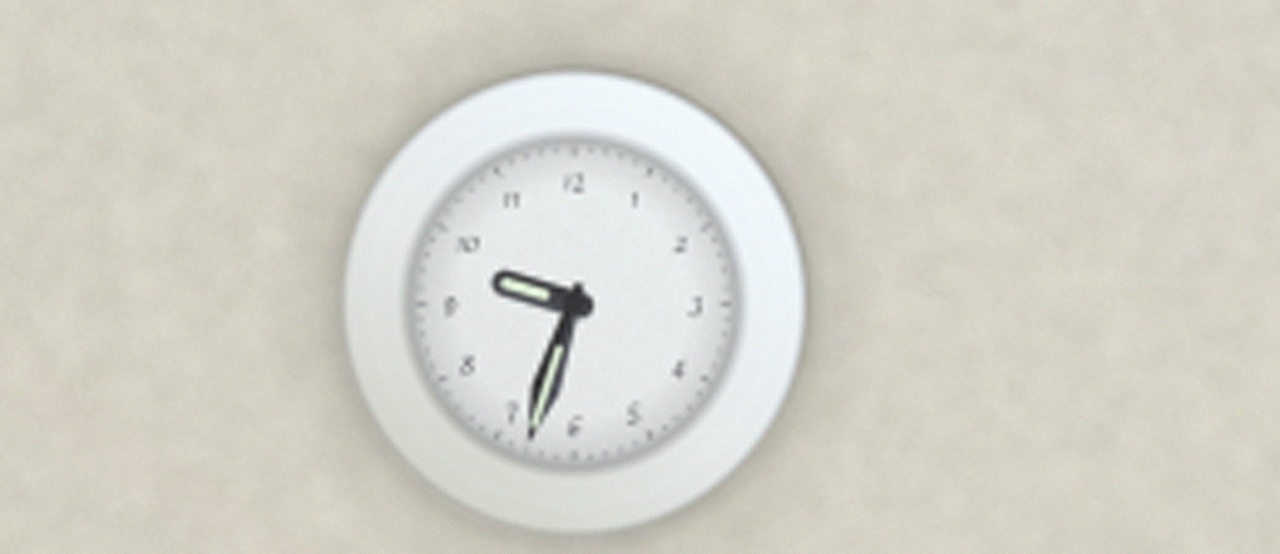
h=9 m=33
